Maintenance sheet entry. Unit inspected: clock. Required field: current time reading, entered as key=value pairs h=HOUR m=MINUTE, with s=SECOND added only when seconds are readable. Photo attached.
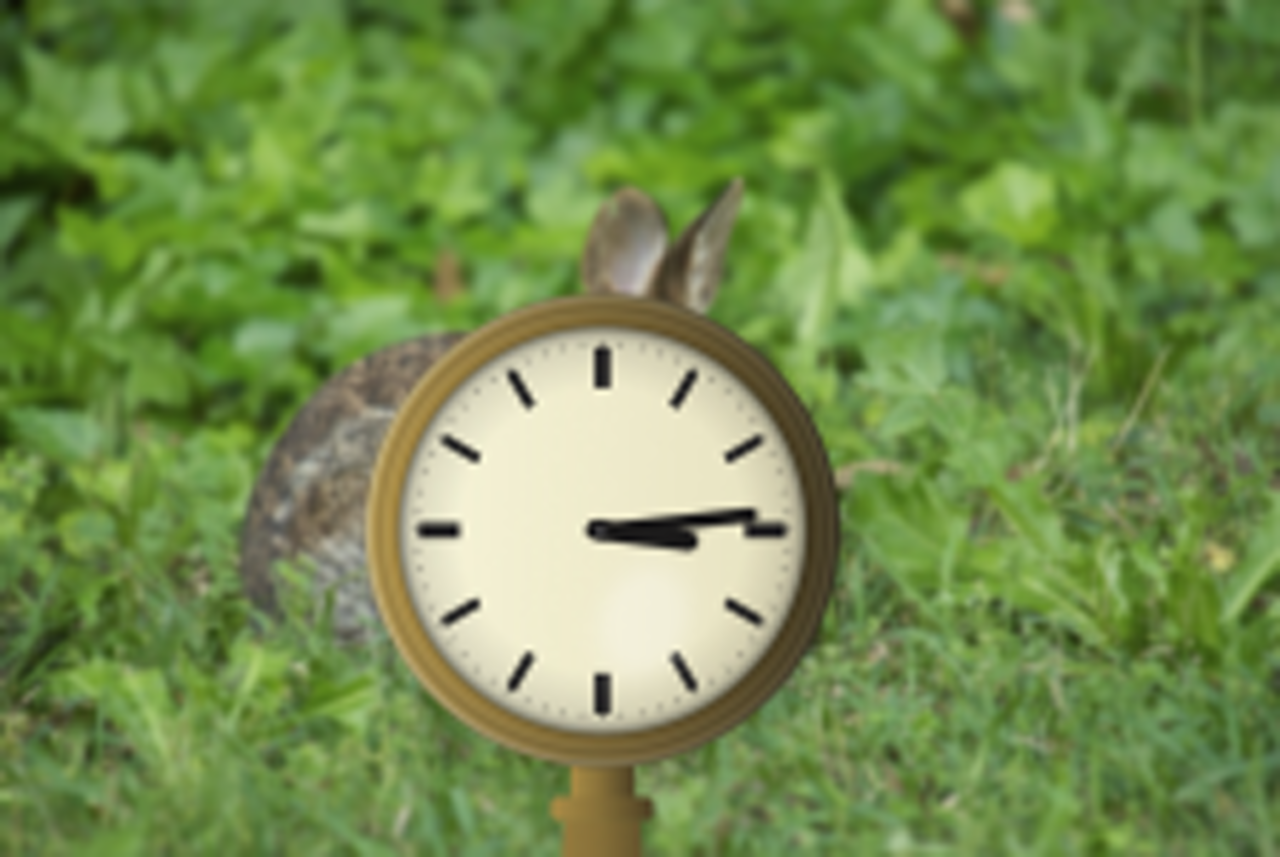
h=3 m=14
